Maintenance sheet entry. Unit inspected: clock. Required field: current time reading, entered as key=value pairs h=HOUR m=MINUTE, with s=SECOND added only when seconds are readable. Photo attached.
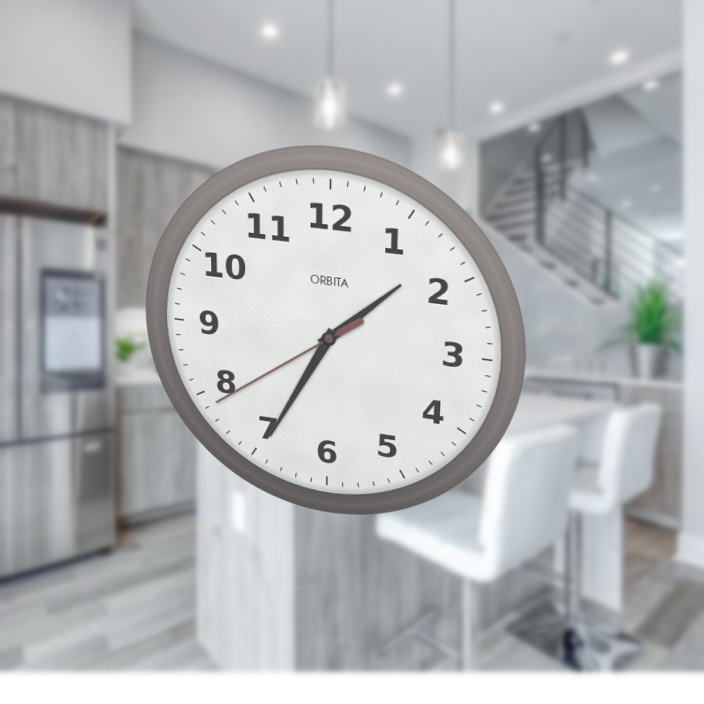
h=1 m=34 s=39
